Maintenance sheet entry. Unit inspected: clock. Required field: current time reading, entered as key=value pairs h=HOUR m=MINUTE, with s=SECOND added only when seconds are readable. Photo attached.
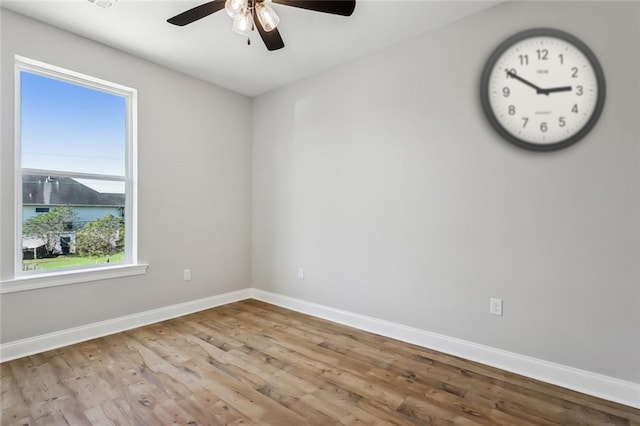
h=2 m=50
